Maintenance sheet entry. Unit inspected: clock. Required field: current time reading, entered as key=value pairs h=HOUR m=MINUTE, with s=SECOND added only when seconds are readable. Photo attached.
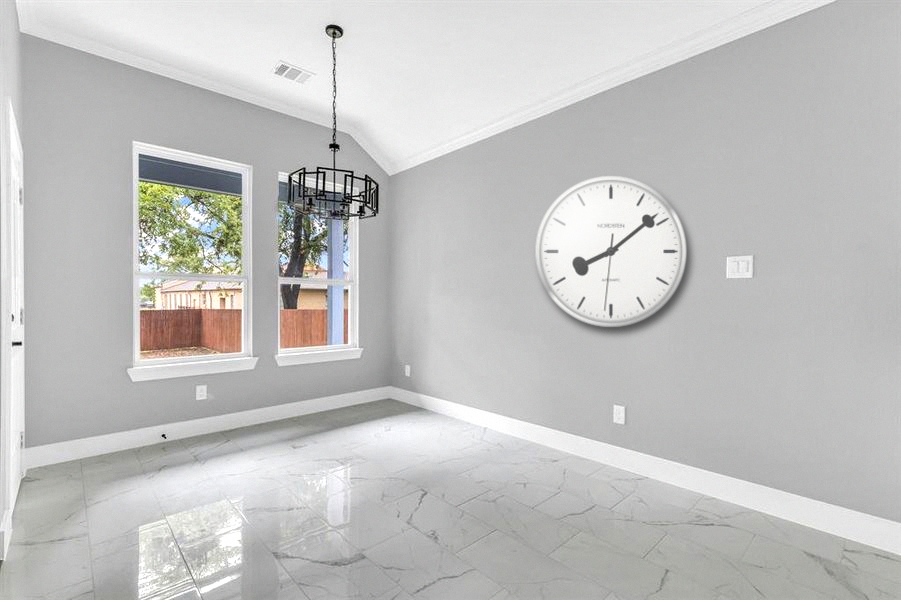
h=8 m=8 s=31
